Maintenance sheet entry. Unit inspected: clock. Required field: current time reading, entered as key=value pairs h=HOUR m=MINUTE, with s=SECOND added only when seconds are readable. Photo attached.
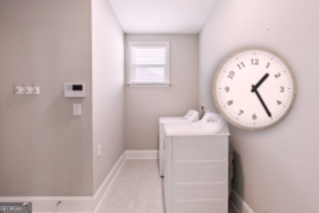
h=1 m=25
